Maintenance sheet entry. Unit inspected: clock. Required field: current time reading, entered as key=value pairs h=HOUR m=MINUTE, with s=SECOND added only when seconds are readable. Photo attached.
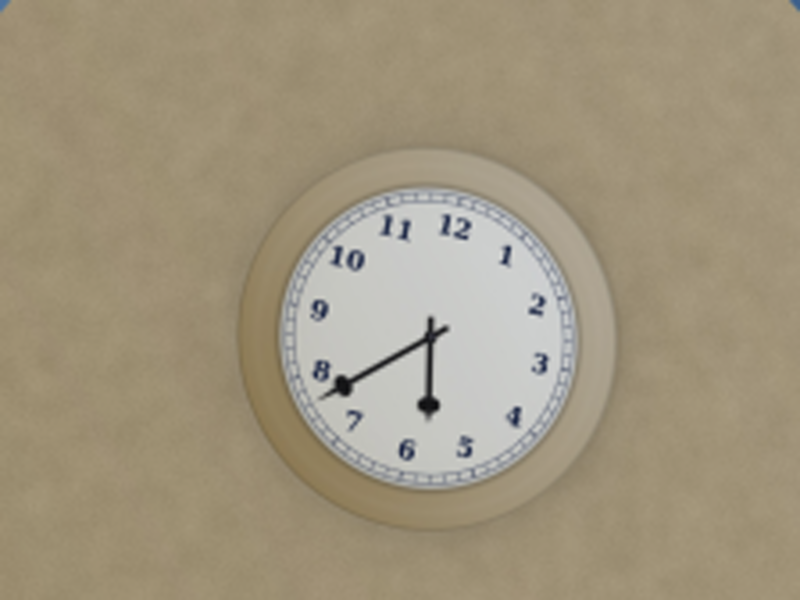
h=5 m=38
